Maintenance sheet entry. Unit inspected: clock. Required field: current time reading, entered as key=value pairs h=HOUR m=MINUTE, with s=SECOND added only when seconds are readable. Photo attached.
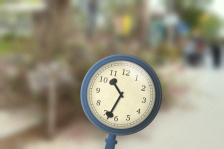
h=10 m=33
